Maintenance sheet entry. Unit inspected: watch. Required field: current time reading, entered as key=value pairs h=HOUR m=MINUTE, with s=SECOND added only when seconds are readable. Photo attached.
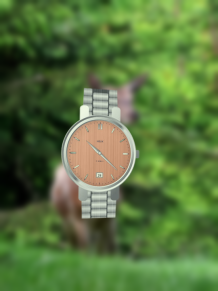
h=10 m=22
